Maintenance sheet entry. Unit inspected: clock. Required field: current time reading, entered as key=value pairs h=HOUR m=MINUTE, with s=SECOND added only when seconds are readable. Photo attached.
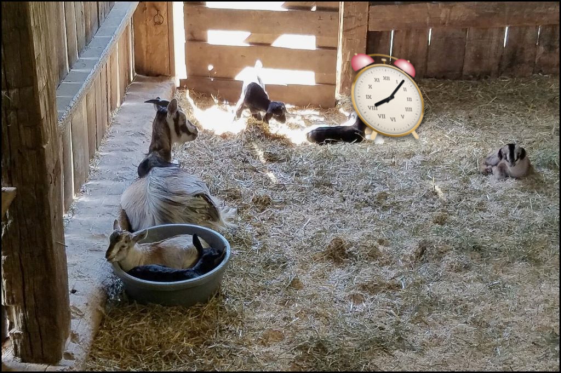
h=8 m=7
